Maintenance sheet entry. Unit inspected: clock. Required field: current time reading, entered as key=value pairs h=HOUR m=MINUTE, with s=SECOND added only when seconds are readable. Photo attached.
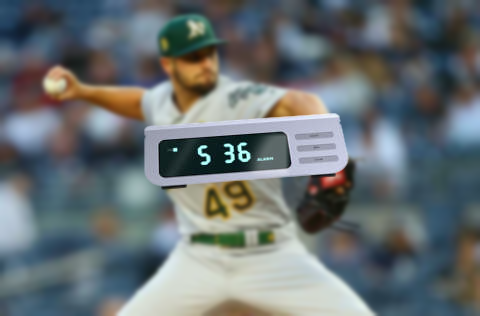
h=5 m=36
